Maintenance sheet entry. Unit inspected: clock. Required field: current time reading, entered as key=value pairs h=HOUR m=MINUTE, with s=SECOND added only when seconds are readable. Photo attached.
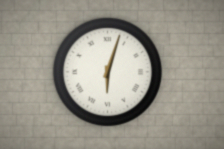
h=6 m=3
